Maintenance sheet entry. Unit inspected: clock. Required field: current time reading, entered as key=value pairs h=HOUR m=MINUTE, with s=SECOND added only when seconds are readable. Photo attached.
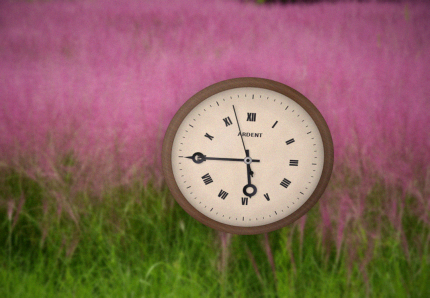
h=5 m=44 s=57
